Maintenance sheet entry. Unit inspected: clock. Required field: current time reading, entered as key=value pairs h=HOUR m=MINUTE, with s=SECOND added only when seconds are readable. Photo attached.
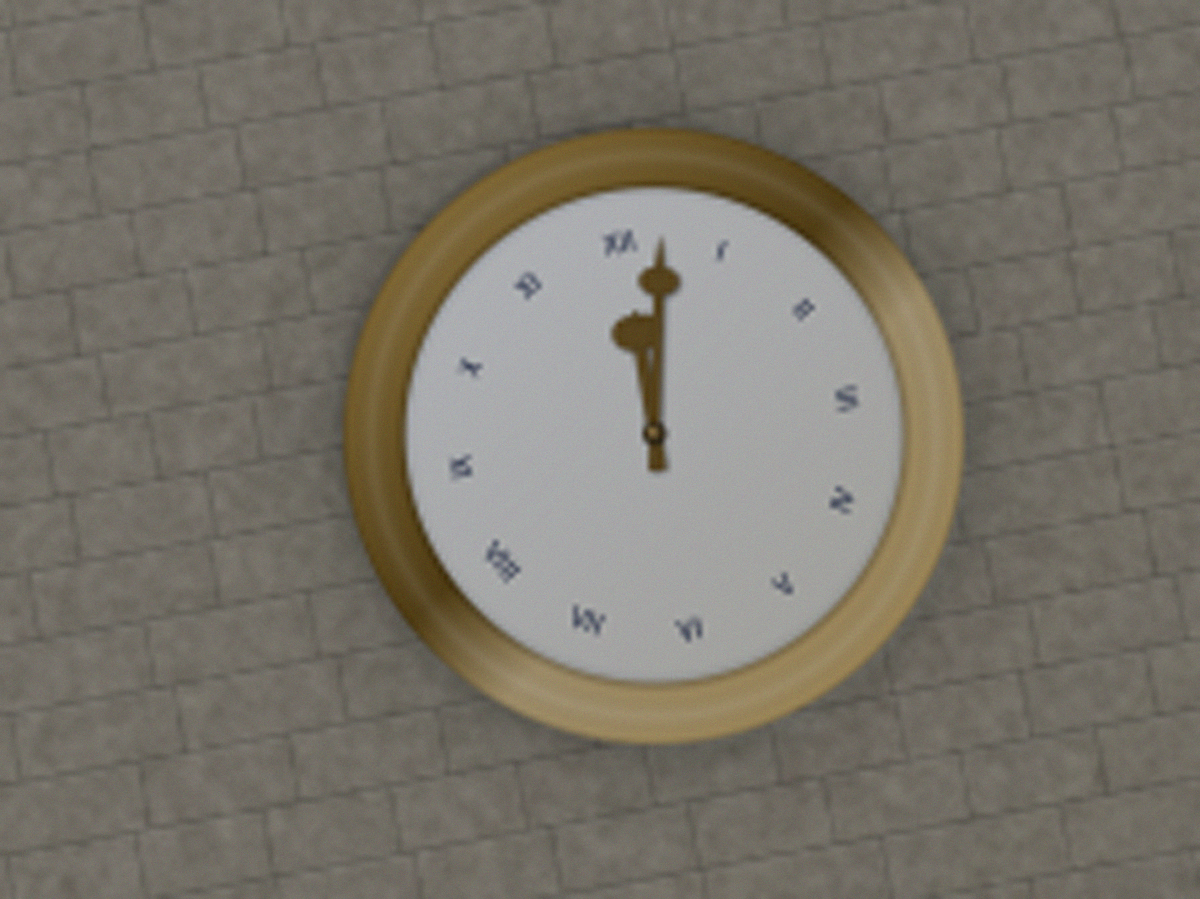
h=12 m=2
